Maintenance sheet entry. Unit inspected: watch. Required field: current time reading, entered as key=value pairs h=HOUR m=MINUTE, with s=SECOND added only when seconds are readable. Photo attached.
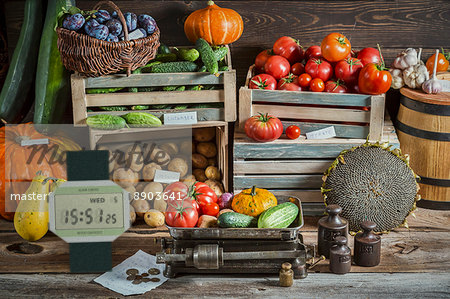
h=15 m=51 s=25
